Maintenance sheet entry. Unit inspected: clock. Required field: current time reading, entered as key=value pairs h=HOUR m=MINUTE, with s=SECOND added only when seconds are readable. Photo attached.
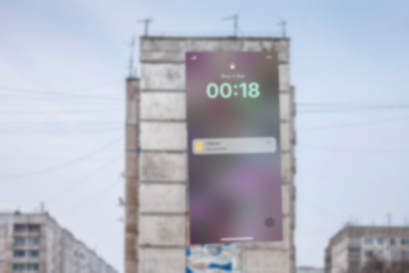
h=0 m=18
